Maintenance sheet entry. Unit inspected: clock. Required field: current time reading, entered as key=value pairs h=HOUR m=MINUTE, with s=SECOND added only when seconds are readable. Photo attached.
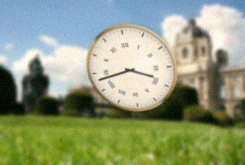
h=3 m=43
